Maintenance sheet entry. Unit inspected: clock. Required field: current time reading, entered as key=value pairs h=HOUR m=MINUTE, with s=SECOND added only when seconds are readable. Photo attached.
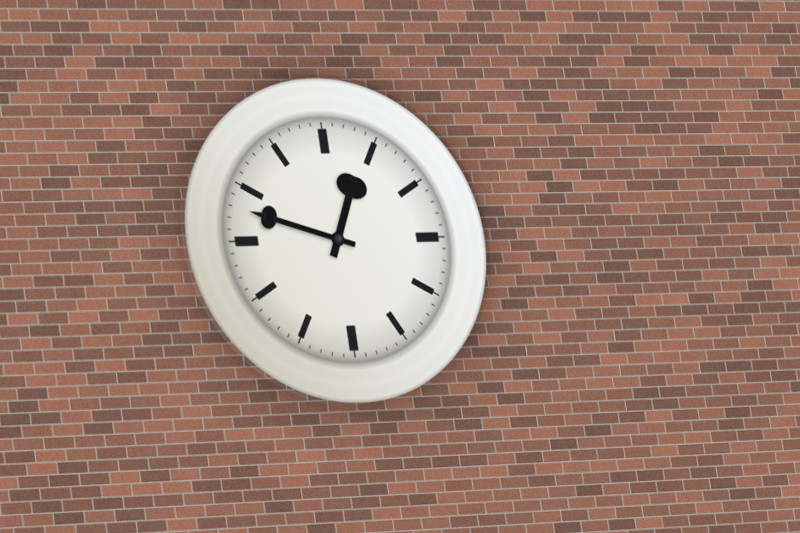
h=12 m=48
